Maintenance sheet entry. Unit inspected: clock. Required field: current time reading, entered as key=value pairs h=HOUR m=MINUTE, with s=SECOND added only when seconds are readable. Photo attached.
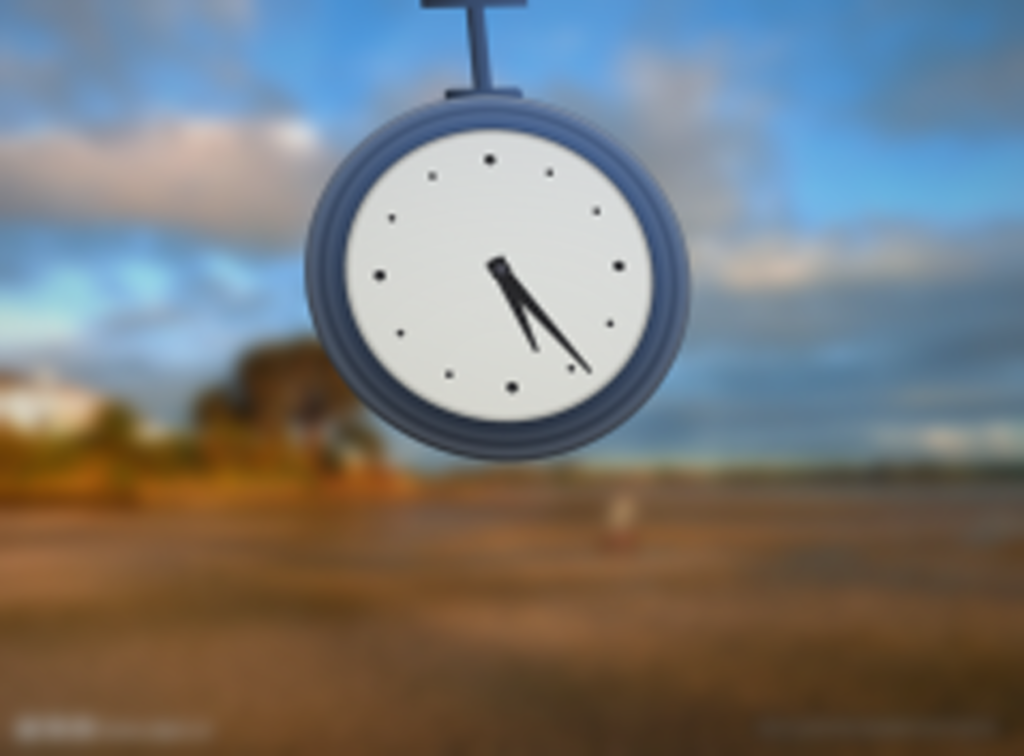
h=5 m=24
